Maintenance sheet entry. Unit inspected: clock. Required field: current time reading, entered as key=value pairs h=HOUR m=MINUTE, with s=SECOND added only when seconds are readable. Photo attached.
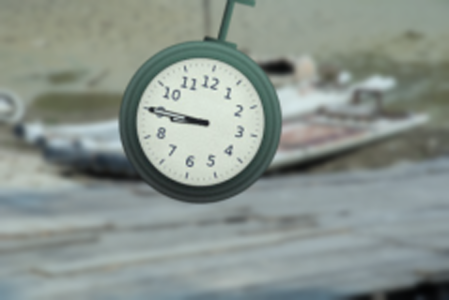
h=8 m=45
